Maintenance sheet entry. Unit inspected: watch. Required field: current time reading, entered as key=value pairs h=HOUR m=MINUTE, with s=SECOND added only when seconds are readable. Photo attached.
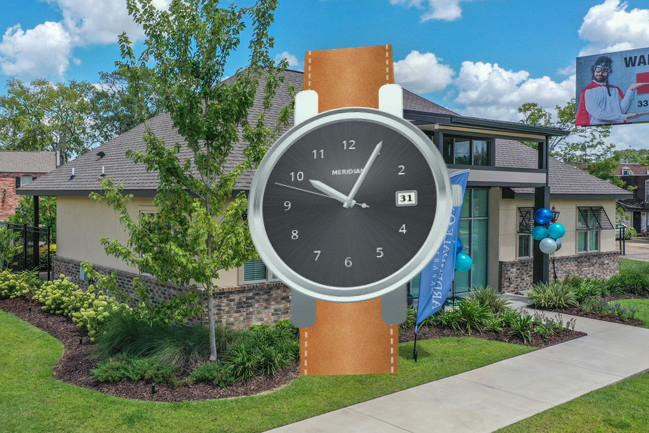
h=10 m=4 s=48
